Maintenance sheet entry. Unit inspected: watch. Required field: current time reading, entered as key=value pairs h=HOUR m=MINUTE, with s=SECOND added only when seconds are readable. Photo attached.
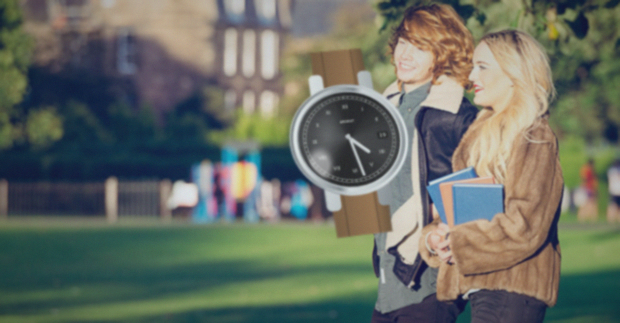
h=4 m=28
